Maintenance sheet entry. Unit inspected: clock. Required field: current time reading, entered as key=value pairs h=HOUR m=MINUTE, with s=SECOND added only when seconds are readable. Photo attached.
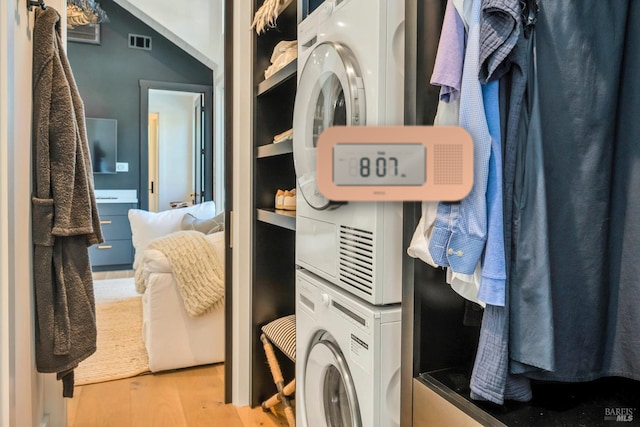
h=8 m=7
